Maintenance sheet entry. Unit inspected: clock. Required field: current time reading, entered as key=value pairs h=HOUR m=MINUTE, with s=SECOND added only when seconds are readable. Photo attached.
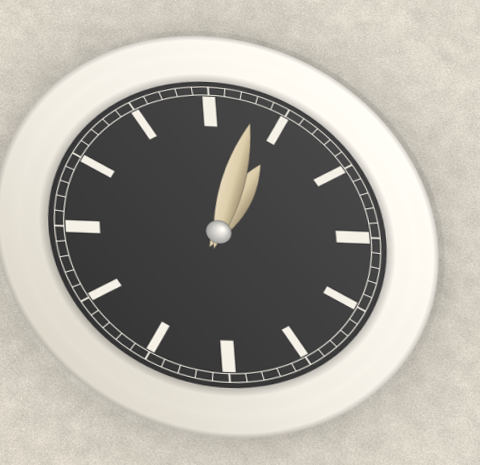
h=1 m=3
